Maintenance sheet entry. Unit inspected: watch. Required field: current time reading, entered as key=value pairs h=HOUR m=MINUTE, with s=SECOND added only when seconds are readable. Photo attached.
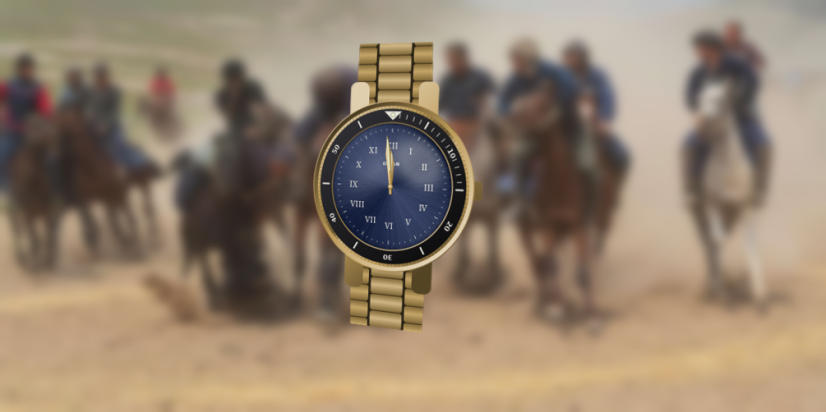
h=11 m=59
